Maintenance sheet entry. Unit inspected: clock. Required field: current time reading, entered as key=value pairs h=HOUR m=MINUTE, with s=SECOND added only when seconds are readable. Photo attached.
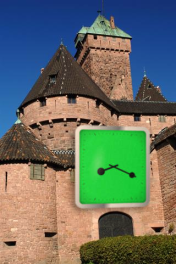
h=8 m=19
